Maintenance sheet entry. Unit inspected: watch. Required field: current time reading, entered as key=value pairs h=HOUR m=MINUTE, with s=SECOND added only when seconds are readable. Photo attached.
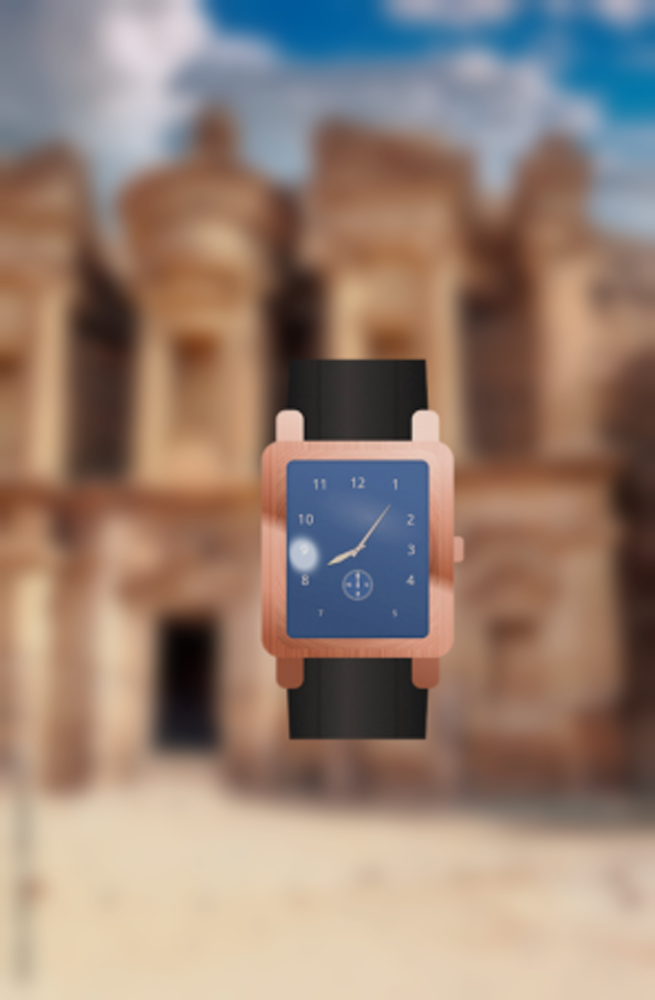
h=8 m=6
